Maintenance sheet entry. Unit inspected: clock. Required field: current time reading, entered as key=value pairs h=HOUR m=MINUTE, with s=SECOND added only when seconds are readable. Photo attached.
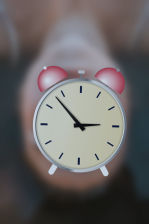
h=2 m=53
